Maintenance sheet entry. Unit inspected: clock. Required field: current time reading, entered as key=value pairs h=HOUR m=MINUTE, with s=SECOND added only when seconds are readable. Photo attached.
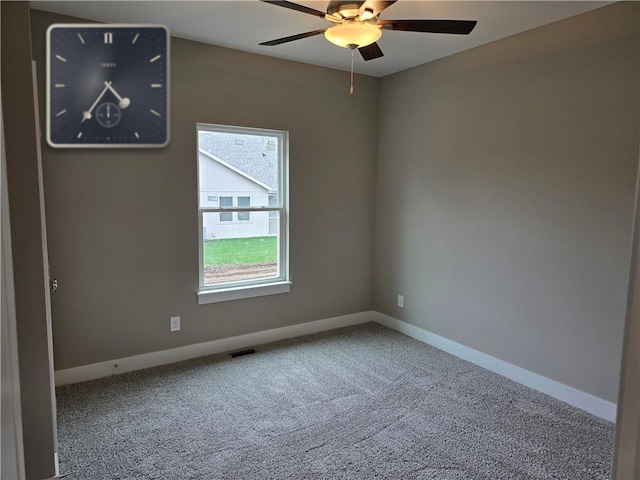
h=4 m=36
